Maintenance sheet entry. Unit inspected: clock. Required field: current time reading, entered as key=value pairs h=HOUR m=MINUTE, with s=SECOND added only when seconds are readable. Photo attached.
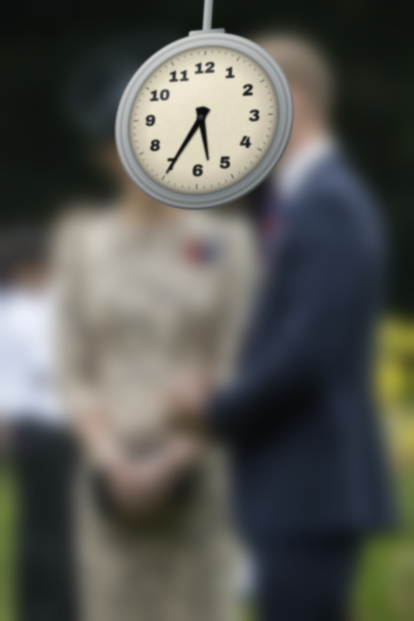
h=5 m=35
